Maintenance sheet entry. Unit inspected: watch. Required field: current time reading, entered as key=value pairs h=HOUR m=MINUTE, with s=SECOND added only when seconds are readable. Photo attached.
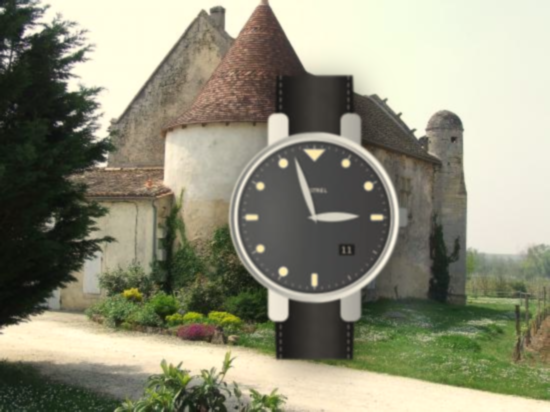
h=2 m=57
